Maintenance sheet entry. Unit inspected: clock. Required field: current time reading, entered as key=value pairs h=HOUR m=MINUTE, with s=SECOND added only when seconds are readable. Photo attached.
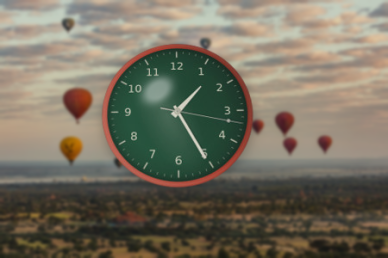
h=1 m=25 s=17
